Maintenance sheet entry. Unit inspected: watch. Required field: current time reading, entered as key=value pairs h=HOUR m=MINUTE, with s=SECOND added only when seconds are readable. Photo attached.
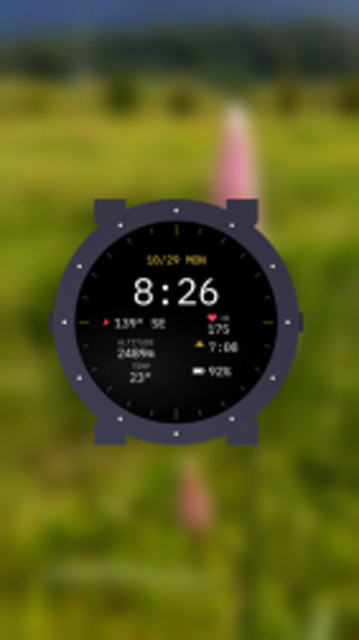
h=8 m=26
